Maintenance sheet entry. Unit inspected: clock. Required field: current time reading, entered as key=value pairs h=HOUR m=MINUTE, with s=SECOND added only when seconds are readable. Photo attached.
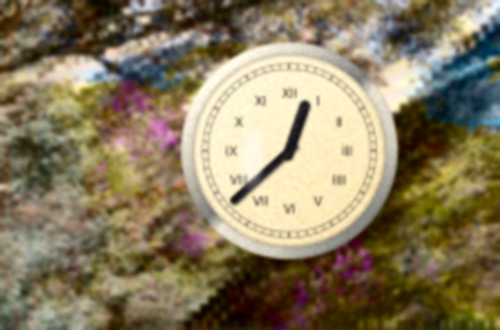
h=12 m=38
